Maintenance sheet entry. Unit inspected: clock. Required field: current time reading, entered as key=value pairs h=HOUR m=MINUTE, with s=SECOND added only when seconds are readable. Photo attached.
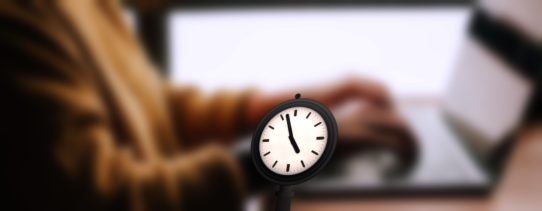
h=4 m=57
